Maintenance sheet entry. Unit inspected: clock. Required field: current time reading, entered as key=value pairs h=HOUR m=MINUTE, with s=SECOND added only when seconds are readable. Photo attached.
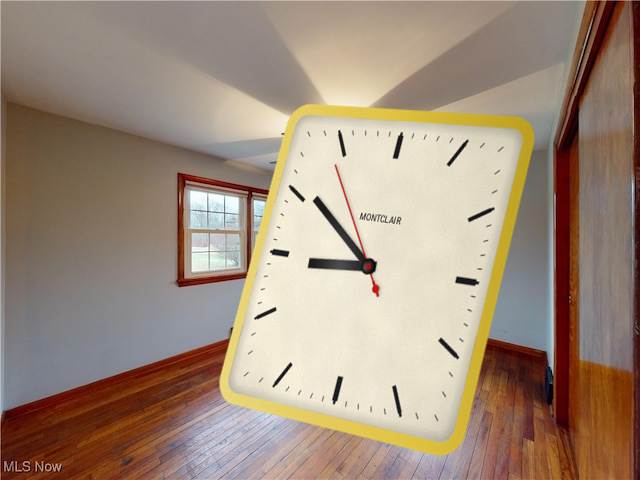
h=8 m=50 s=54
